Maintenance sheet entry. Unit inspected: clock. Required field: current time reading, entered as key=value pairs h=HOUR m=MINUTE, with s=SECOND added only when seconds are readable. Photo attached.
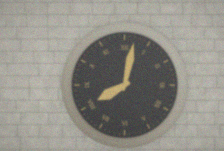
h=8 m=2
